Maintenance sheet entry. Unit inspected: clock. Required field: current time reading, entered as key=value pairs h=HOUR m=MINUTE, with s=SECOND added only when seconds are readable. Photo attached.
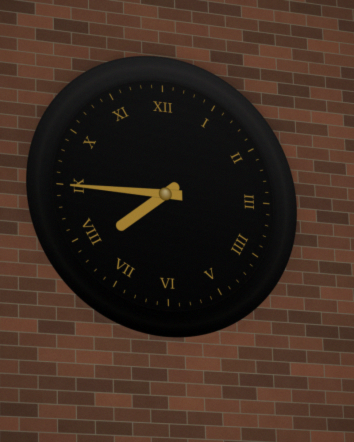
h=7 m=45
